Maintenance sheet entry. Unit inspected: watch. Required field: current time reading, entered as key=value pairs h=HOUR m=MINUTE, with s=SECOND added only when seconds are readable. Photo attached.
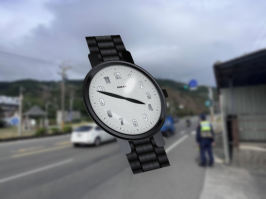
h=3 m=49
